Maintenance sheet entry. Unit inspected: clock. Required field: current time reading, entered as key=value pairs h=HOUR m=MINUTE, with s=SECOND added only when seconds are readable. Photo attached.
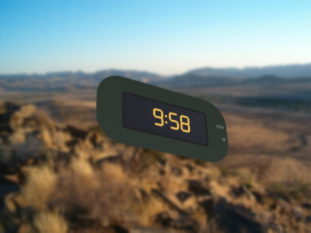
h=9 m=58
